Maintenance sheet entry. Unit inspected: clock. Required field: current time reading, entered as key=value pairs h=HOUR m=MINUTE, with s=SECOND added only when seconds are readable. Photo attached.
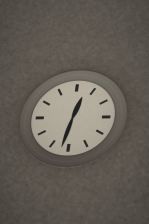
h=12 m=32
